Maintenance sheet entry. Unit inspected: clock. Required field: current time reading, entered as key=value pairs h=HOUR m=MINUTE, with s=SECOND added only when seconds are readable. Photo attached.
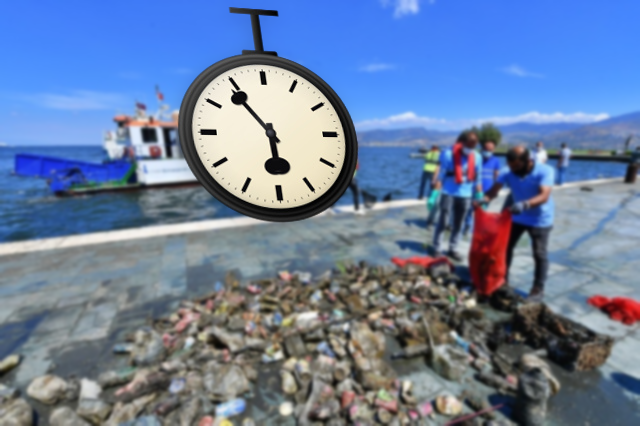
h=5 m=54
